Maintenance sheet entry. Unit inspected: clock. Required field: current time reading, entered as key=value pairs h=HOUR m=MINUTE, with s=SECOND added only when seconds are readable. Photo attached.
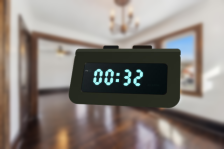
h=0 m=32
